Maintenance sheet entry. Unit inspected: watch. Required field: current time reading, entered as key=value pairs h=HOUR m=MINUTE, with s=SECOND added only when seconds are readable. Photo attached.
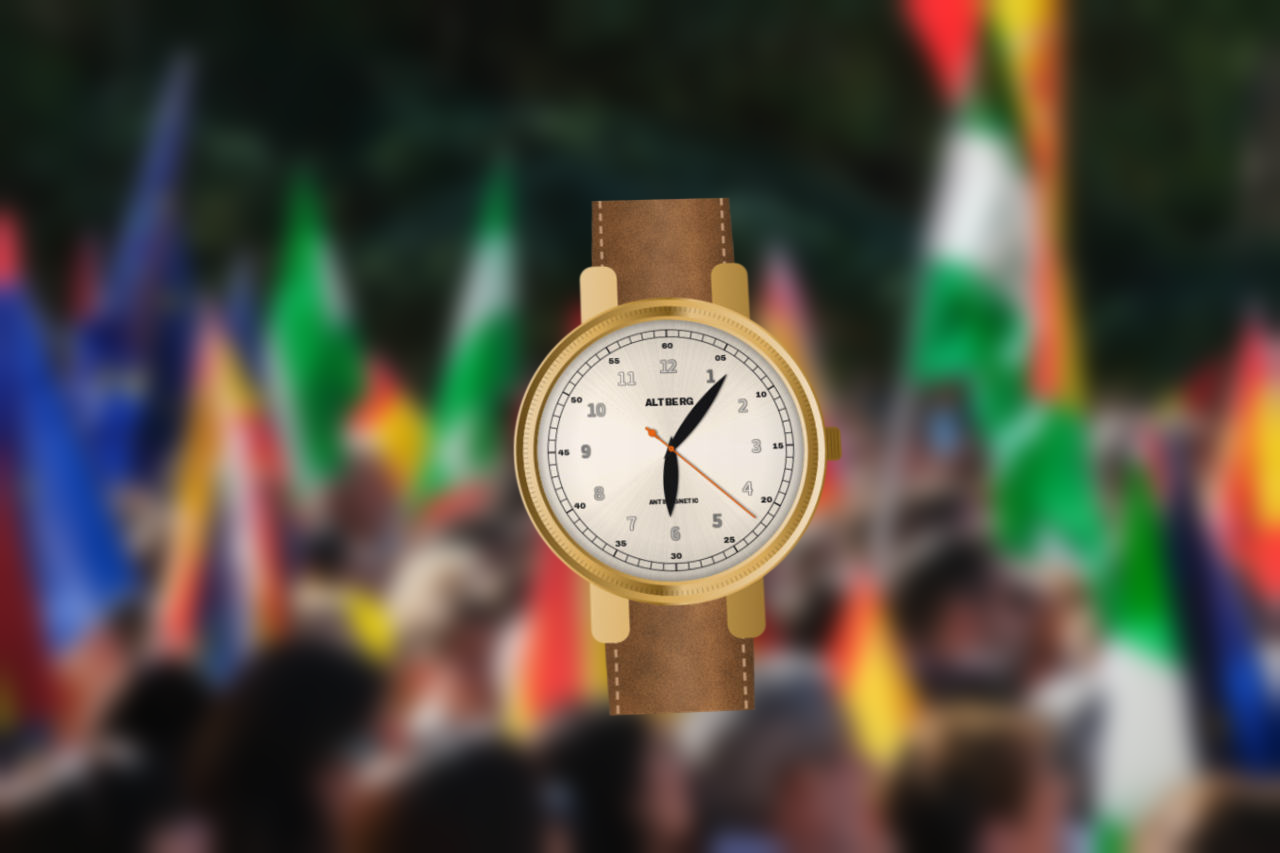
h=6 m=6 s=22
